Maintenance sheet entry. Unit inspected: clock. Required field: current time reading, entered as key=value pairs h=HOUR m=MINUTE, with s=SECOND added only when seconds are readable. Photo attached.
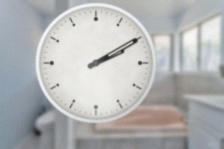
h=2 m=10
